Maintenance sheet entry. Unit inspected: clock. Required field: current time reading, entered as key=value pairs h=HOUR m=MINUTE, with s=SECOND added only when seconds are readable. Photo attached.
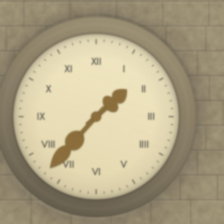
h=1 m=37
